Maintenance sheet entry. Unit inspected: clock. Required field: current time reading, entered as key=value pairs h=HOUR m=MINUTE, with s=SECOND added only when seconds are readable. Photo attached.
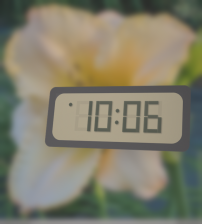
h=10 m=6
